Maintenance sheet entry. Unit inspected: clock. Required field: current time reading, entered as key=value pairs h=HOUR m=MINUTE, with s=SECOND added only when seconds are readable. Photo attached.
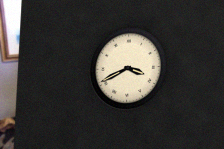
h=3 m=41
